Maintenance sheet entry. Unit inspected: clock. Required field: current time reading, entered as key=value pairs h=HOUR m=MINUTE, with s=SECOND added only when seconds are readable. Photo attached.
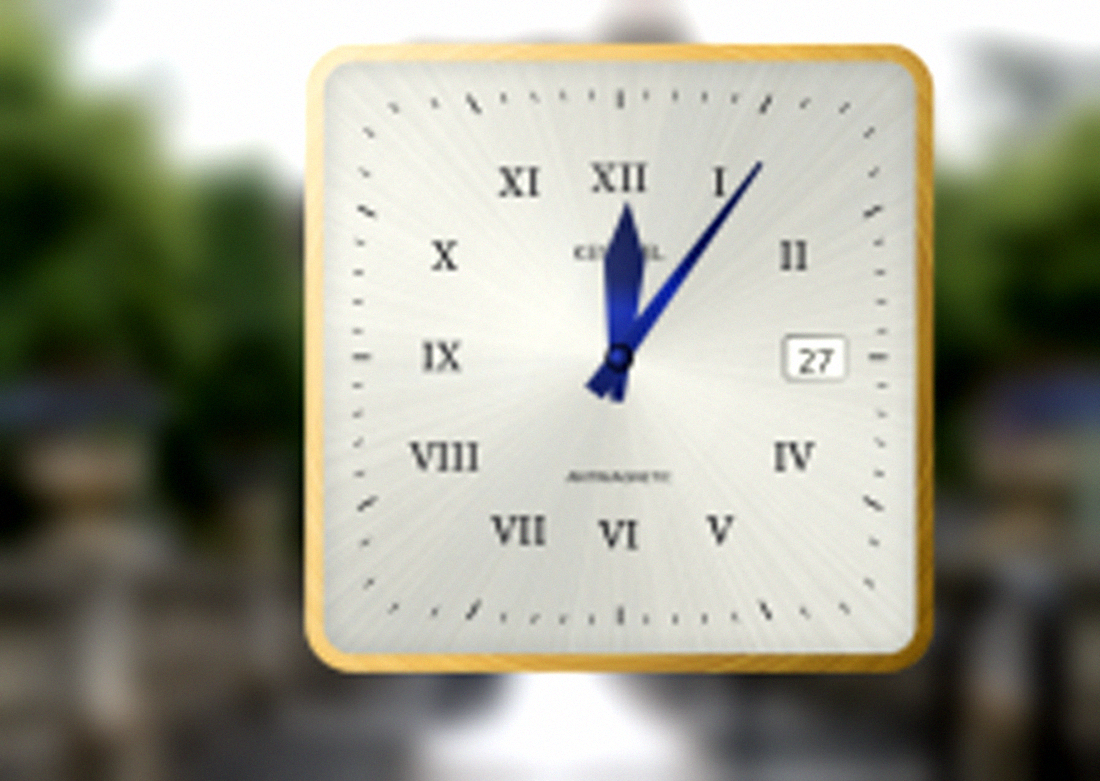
h=12 m=6
